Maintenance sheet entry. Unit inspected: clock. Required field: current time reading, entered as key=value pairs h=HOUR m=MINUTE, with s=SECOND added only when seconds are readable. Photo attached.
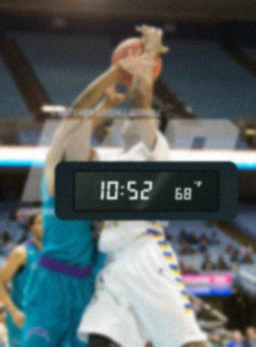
h=10 m=52
